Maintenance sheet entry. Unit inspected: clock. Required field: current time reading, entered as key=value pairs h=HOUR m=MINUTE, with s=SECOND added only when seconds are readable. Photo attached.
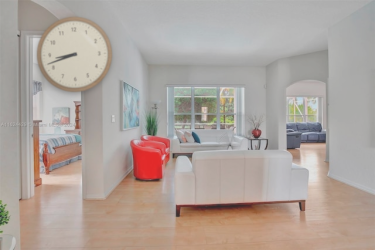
h=8 m=42
